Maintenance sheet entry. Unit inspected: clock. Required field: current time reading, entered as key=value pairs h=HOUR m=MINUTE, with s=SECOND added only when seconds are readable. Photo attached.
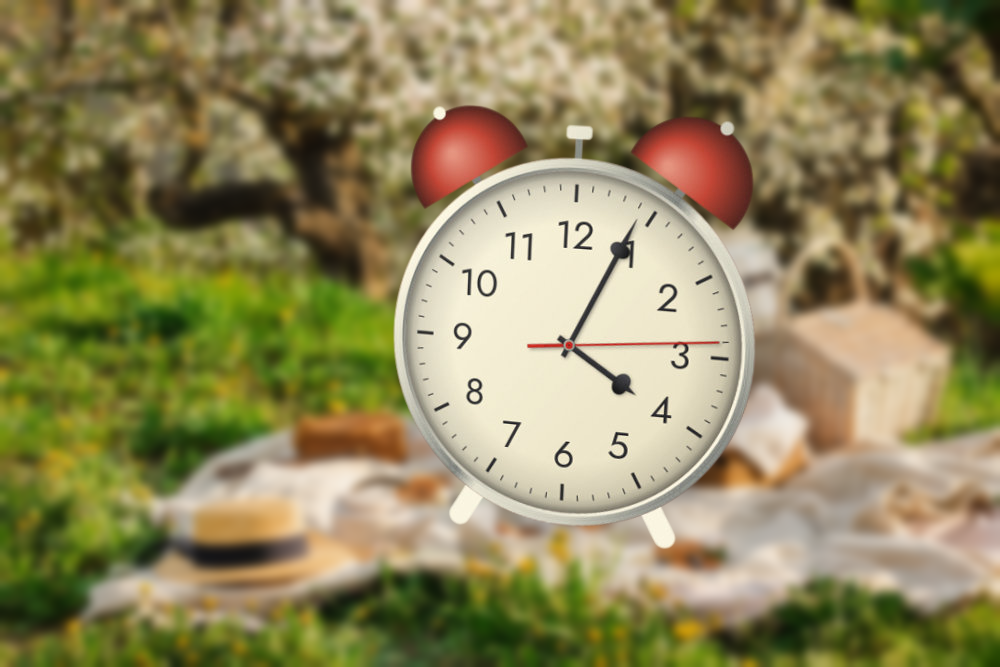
h=4 m=4 s=14
